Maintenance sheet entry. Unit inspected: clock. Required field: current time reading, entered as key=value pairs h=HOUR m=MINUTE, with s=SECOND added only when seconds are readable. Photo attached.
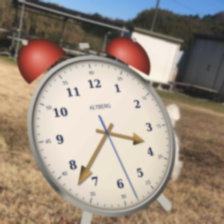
h=3 m=37 s=28
